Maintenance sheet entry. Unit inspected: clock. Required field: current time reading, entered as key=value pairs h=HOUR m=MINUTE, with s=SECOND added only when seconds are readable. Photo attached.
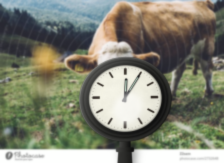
h=12 m=5
